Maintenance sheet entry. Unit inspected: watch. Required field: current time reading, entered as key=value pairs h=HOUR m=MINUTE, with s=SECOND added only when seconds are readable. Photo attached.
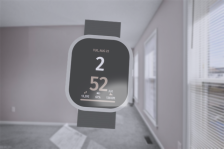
h=2 m=52
